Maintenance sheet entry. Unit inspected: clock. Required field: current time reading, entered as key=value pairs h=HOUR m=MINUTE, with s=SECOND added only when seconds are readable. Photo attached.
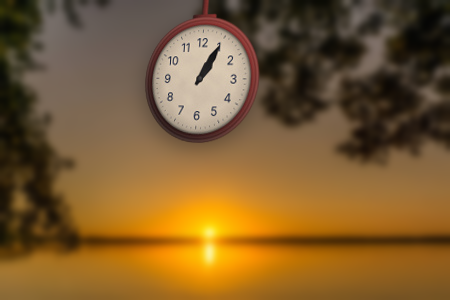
h=1 m=5
